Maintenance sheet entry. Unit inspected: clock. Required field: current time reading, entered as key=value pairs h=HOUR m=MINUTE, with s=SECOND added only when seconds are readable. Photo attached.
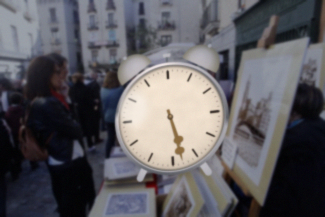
h=5 m=28
